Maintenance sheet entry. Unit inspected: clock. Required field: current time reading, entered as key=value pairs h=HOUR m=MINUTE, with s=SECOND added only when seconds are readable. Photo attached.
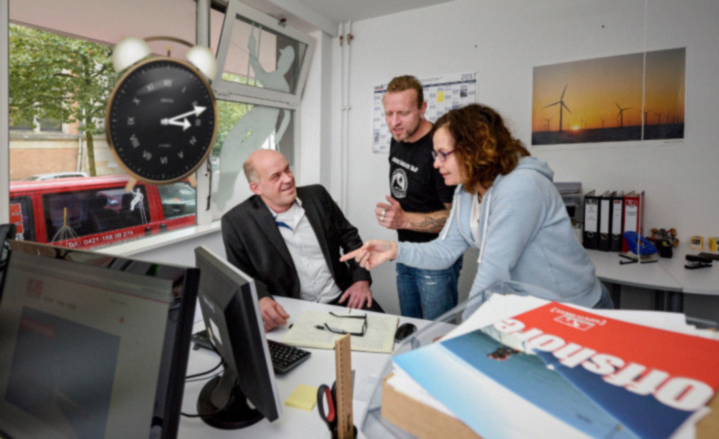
h=3 m=12
